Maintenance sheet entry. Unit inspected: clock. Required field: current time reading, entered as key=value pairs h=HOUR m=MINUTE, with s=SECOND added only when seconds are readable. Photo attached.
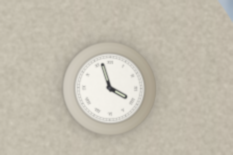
h=3 m=57
